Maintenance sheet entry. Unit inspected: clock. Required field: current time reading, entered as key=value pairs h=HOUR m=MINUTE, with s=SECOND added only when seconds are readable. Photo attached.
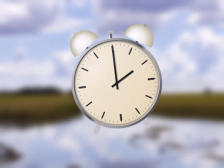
h=2 m=0
